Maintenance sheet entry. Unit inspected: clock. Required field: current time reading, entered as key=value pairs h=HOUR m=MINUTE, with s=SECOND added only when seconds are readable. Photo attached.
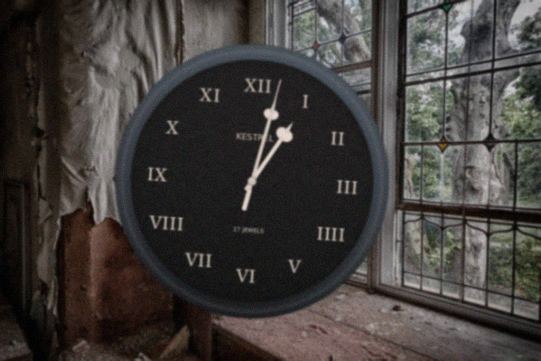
h=1 m=2 s=2
